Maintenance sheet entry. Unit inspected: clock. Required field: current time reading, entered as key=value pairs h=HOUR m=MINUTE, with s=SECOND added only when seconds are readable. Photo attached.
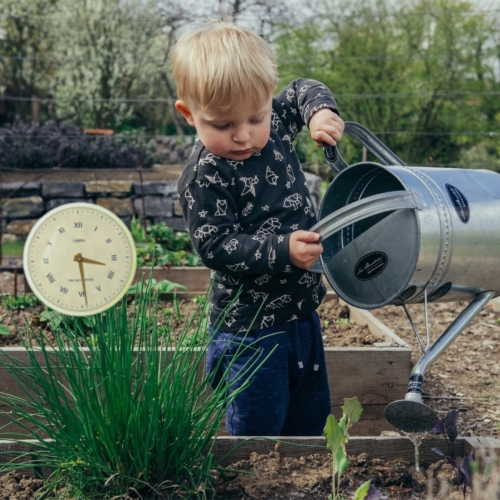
h=3 m=29
